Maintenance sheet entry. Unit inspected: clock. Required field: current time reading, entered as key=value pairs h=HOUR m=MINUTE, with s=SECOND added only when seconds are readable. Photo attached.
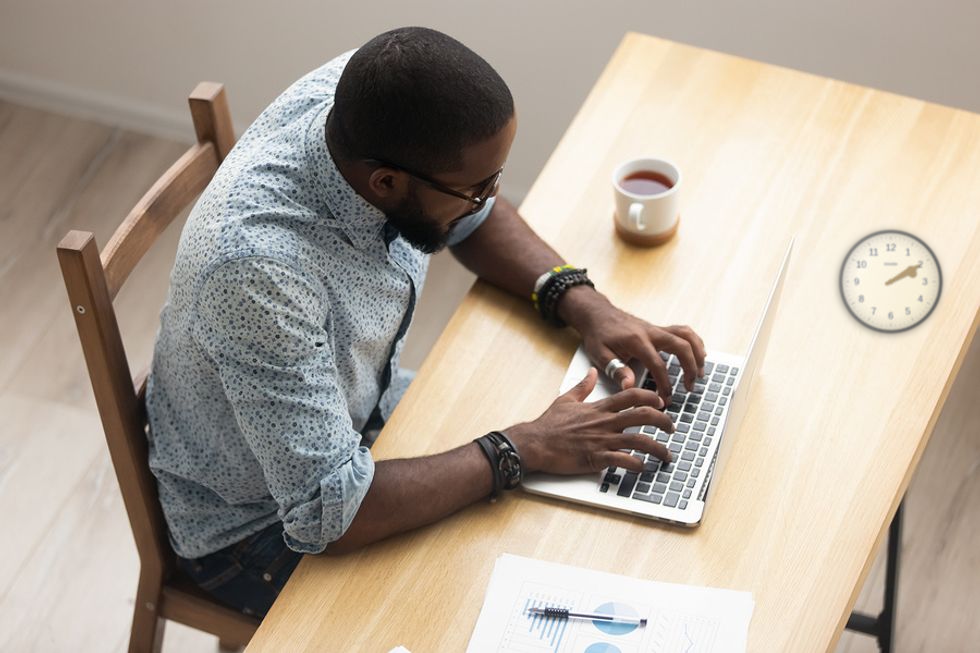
h=2 m=10
